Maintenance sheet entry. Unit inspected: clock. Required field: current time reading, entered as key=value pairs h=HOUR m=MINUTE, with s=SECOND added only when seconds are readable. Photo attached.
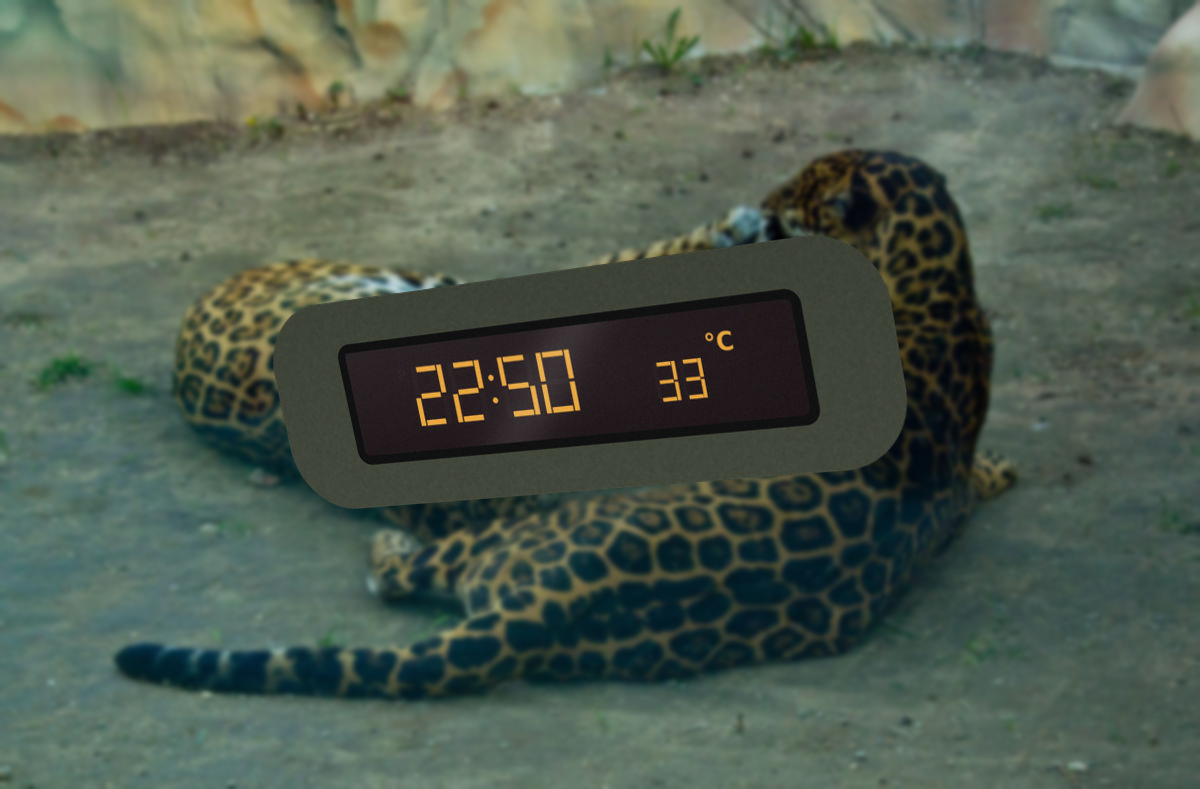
h=22 m=50
